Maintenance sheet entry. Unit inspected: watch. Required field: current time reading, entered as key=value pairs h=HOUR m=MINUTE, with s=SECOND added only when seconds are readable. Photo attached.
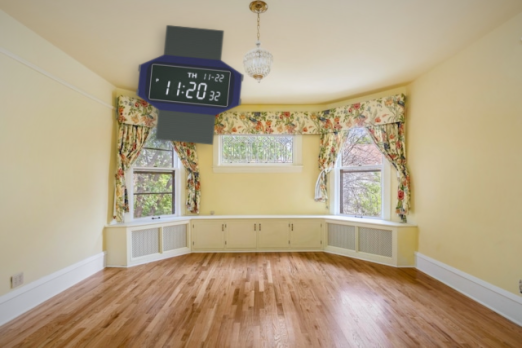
h=11 m=20 s=32
